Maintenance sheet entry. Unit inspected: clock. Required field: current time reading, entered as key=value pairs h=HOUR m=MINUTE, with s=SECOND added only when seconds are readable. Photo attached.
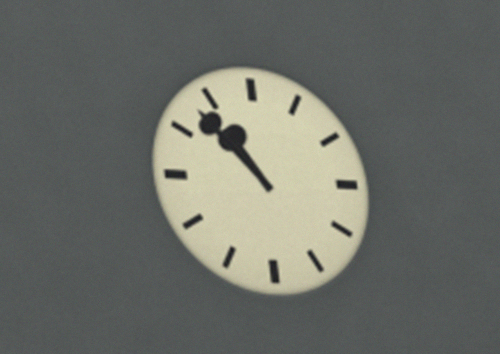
h=10 m=53
